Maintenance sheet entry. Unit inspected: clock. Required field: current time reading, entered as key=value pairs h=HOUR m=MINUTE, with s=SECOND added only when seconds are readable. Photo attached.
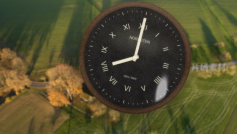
h=8 m=0
